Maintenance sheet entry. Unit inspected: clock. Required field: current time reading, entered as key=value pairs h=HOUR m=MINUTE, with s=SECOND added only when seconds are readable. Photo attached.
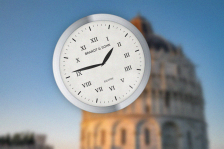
h=1 m=46
